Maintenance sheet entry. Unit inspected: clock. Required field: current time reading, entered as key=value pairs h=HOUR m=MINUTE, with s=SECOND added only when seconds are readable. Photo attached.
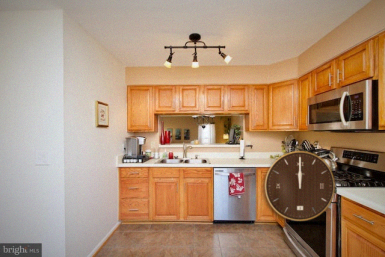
h=12 m=0
